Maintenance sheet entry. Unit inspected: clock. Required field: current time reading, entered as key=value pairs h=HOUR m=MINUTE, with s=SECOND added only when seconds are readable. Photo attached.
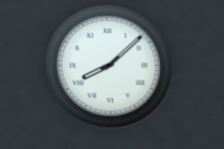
h=8 m=8
